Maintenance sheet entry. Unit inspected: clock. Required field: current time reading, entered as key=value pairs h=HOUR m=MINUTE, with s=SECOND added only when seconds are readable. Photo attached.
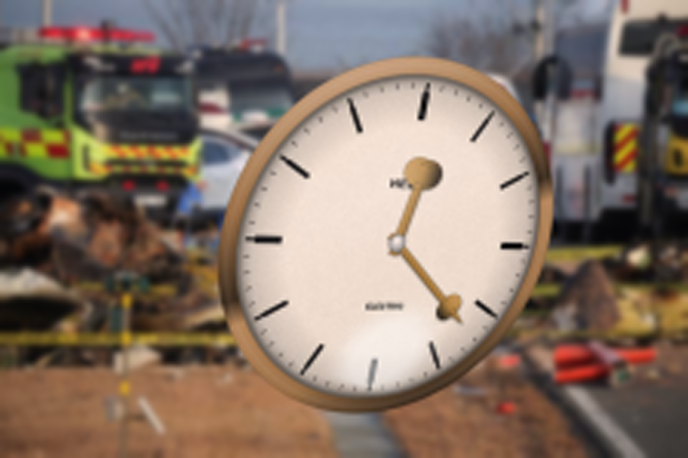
h=12 m=22
